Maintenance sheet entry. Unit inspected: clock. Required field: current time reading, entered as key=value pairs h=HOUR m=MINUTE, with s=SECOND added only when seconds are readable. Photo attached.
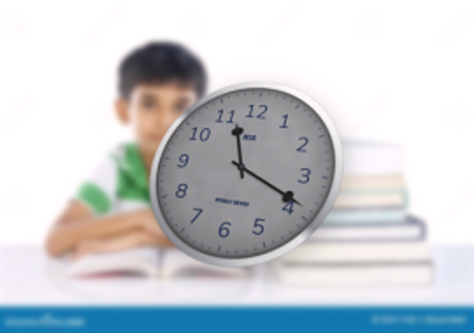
h=11 m=19
